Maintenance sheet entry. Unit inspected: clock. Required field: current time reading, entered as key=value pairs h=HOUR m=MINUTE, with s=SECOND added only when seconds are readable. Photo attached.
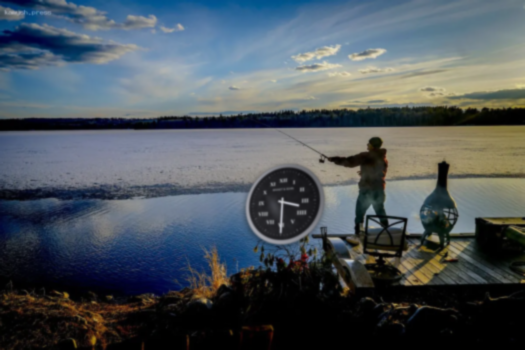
h=3 m=30
